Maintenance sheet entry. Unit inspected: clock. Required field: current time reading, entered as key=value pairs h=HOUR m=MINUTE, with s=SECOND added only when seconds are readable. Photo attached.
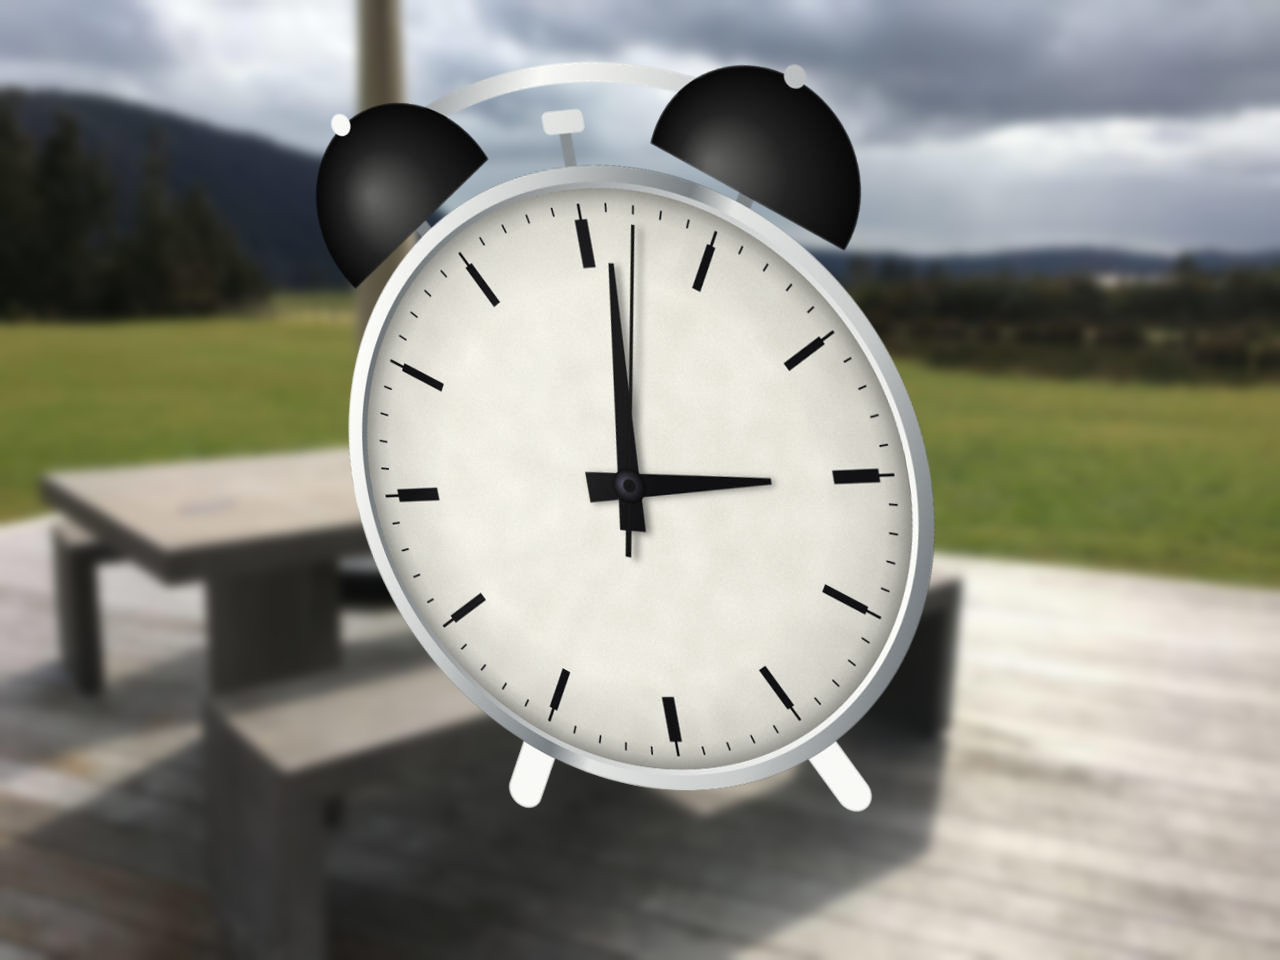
h=3 m=1 s=2
